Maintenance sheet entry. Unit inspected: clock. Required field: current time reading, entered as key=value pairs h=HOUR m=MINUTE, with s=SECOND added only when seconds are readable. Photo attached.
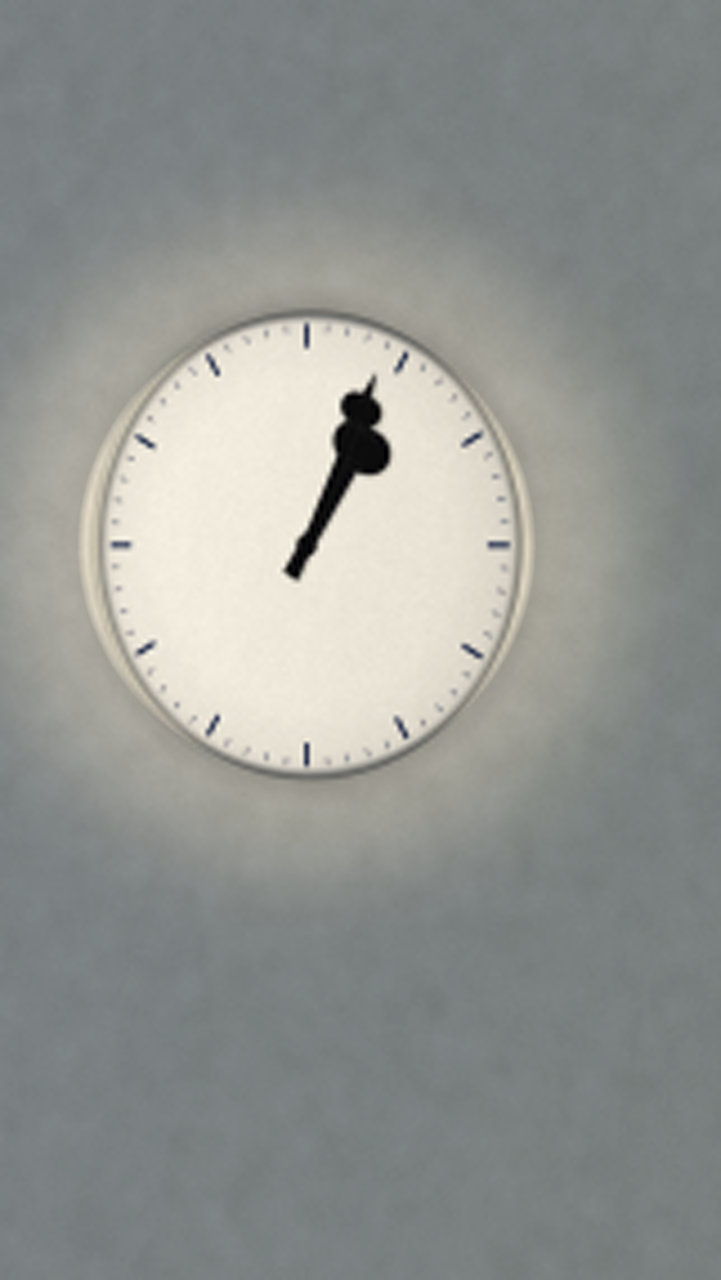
h=1 m=4
